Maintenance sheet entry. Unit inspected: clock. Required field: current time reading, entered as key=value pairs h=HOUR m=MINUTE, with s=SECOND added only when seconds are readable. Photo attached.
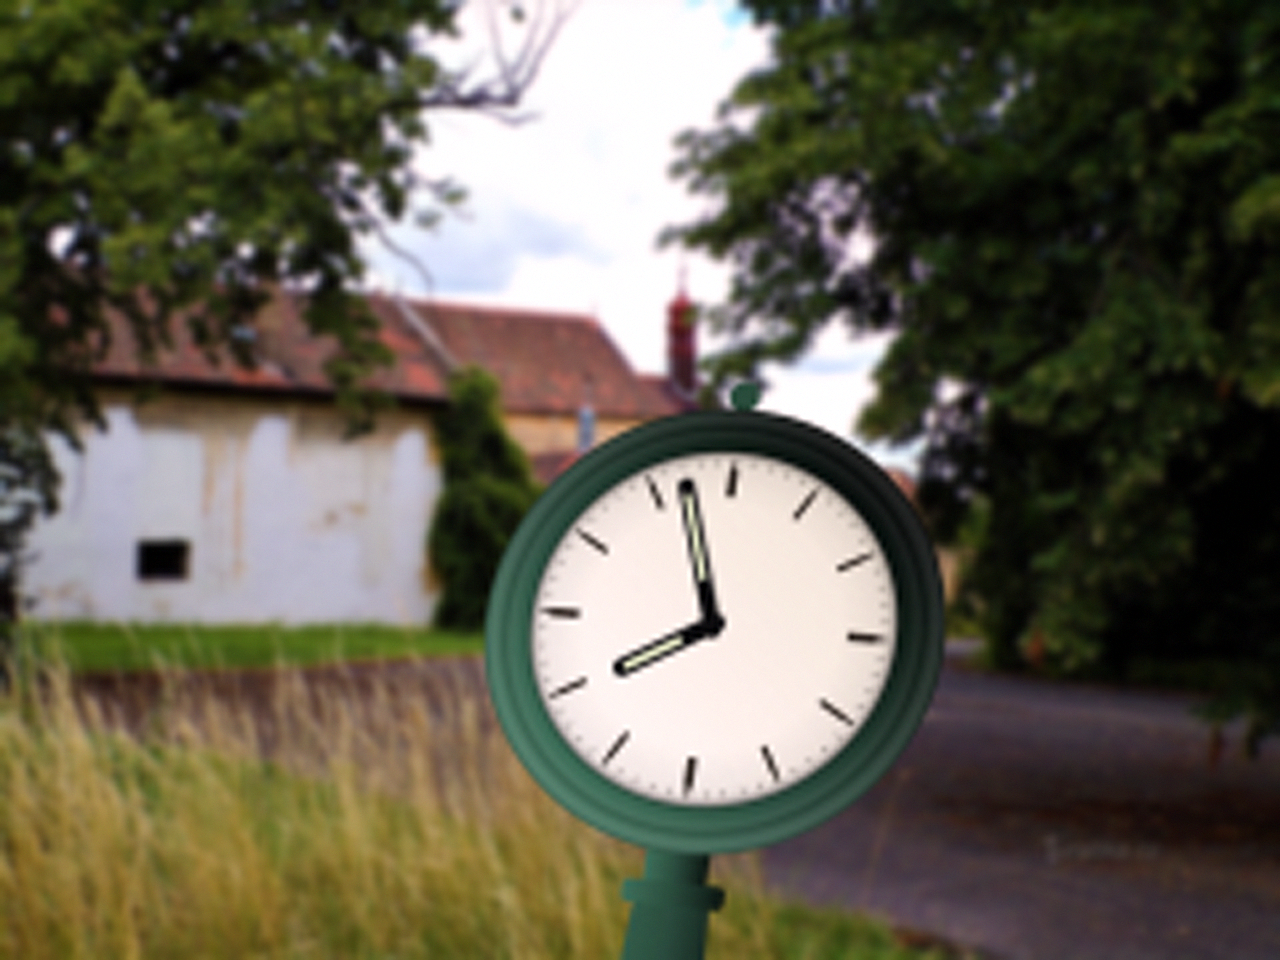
h=7 m=57
